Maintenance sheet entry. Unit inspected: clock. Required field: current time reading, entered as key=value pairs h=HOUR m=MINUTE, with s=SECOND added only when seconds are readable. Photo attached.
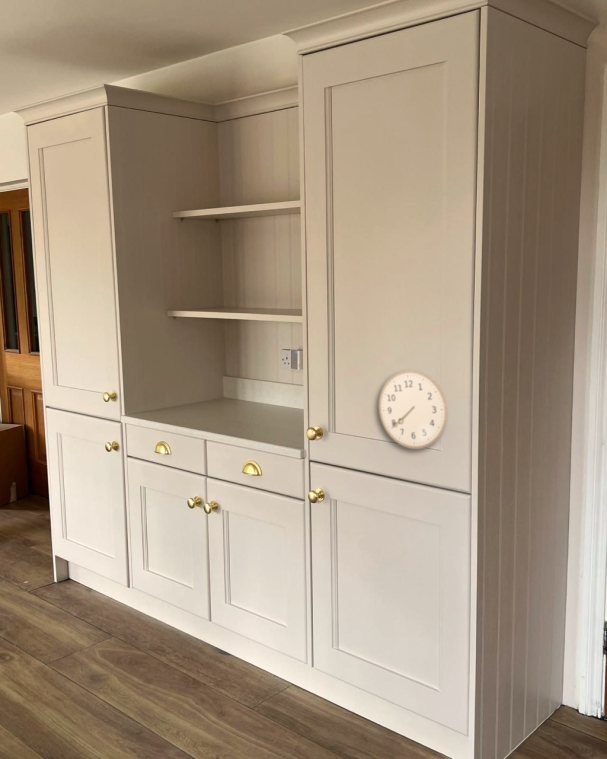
h=7 m=39
